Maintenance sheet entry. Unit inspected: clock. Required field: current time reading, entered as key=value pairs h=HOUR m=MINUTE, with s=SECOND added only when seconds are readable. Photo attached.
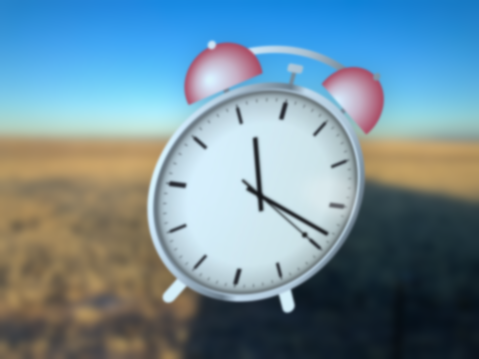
h=11 m=18 s=20
